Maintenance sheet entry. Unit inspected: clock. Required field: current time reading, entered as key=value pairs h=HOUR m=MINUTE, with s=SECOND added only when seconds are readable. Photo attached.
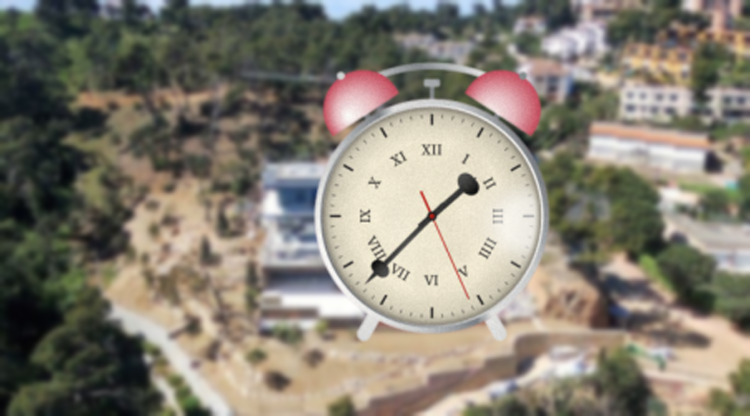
h=1 m=37 s=26
